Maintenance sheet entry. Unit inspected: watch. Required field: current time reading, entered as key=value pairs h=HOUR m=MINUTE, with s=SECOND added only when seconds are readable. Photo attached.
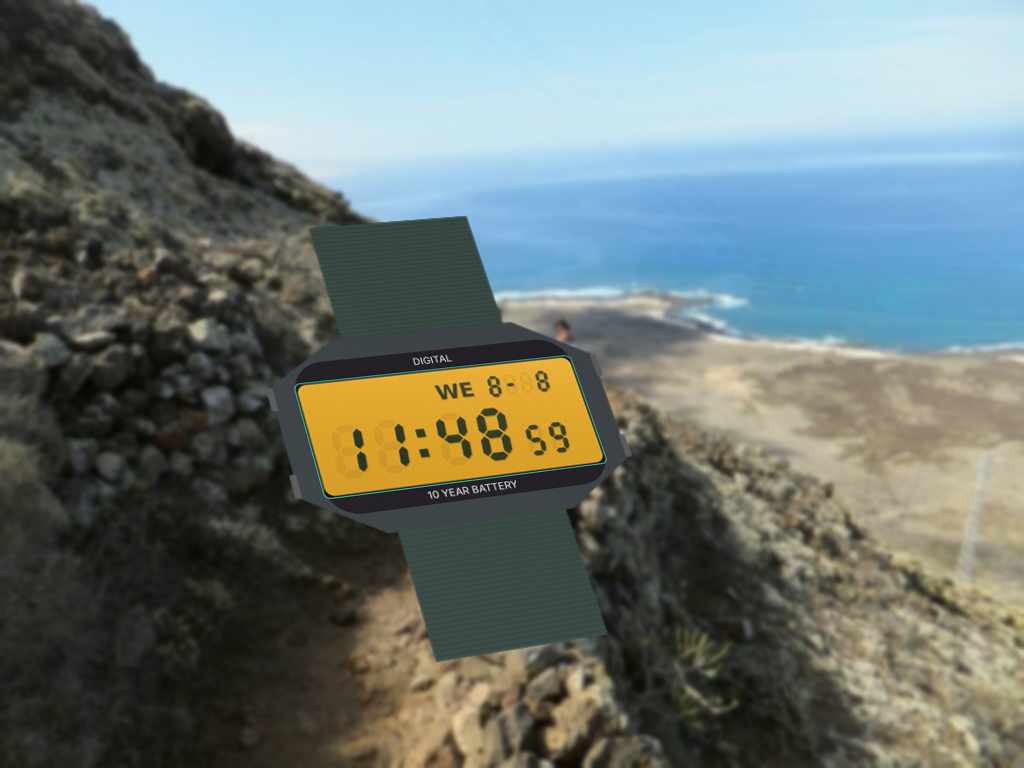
h=11 m=48 s=59
